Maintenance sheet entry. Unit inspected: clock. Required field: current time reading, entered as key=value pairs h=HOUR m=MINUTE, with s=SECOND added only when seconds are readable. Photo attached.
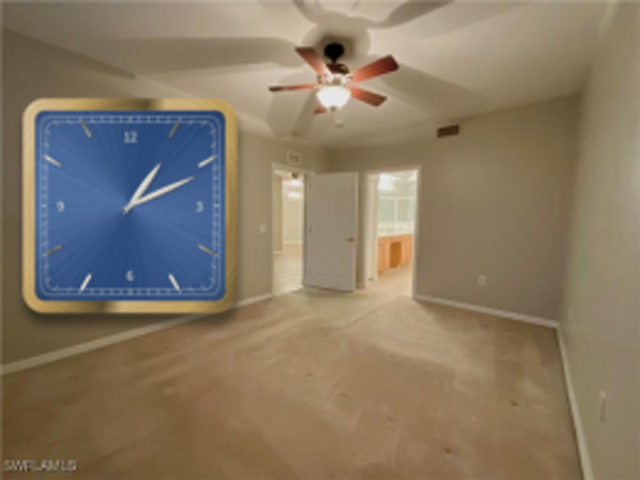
h=1 m=11
